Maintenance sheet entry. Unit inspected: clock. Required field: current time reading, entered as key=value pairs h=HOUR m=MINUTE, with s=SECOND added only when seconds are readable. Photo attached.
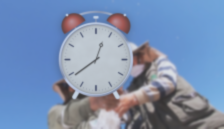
h=12 m=39
